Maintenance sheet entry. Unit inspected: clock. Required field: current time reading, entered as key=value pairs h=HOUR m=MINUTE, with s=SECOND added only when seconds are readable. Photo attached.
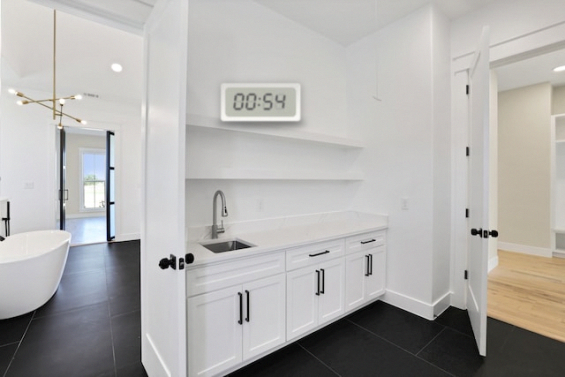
h=0 m=54
